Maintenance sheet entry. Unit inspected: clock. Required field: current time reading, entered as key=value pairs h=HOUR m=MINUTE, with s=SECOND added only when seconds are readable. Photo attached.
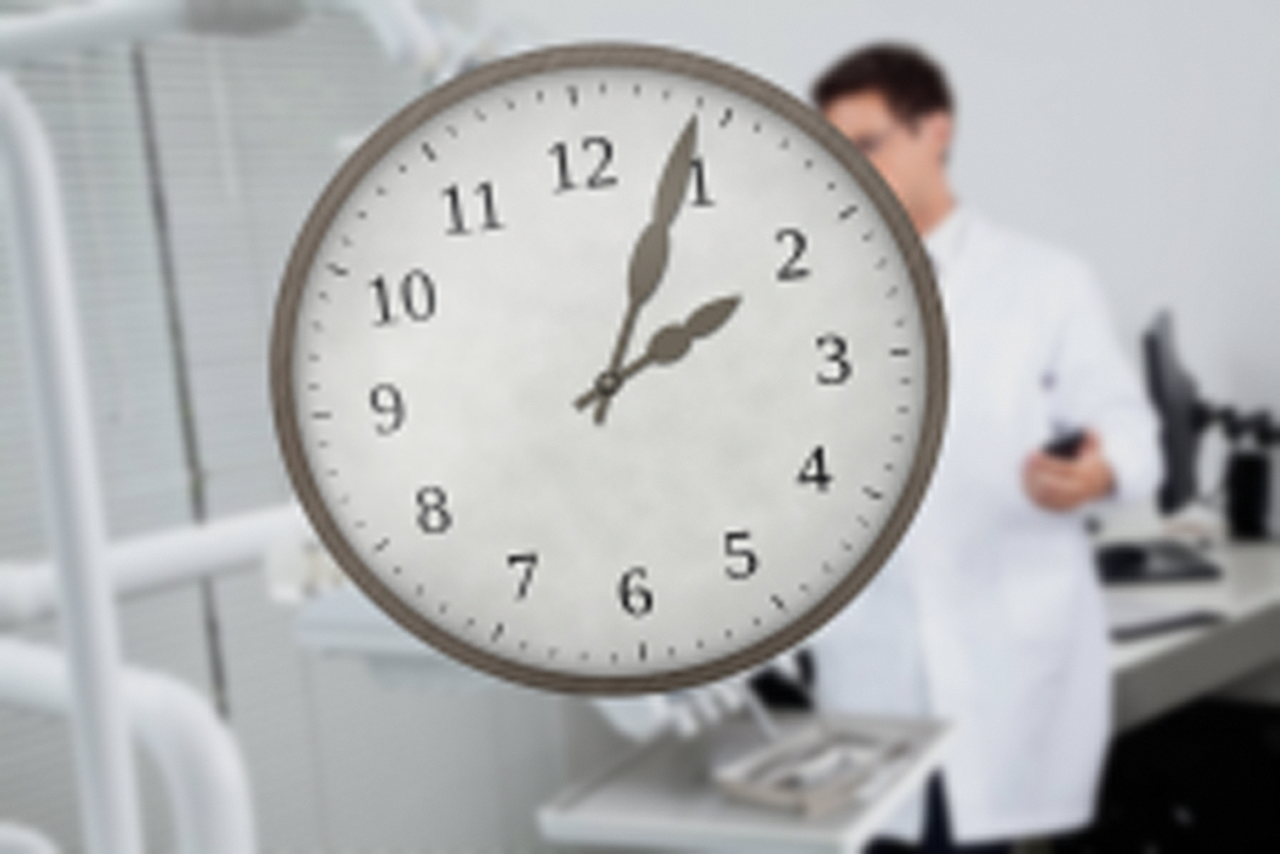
h=2 m=4
